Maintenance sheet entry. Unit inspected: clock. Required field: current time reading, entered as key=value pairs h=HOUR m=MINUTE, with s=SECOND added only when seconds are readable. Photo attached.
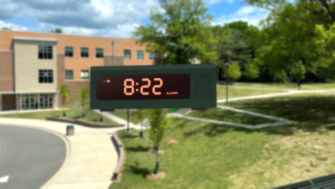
h=8 m=22
